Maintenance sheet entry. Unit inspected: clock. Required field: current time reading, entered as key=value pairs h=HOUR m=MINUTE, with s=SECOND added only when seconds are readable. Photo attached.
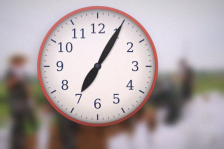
h=7 m=5
